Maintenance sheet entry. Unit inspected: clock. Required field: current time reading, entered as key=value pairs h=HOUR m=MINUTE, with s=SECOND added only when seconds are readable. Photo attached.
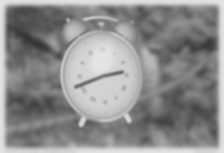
h=2 m=42
